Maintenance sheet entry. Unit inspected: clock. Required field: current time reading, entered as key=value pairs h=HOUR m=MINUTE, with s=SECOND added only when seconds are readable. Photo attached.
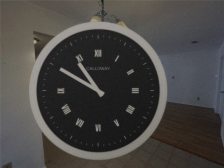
h=10 m=50
